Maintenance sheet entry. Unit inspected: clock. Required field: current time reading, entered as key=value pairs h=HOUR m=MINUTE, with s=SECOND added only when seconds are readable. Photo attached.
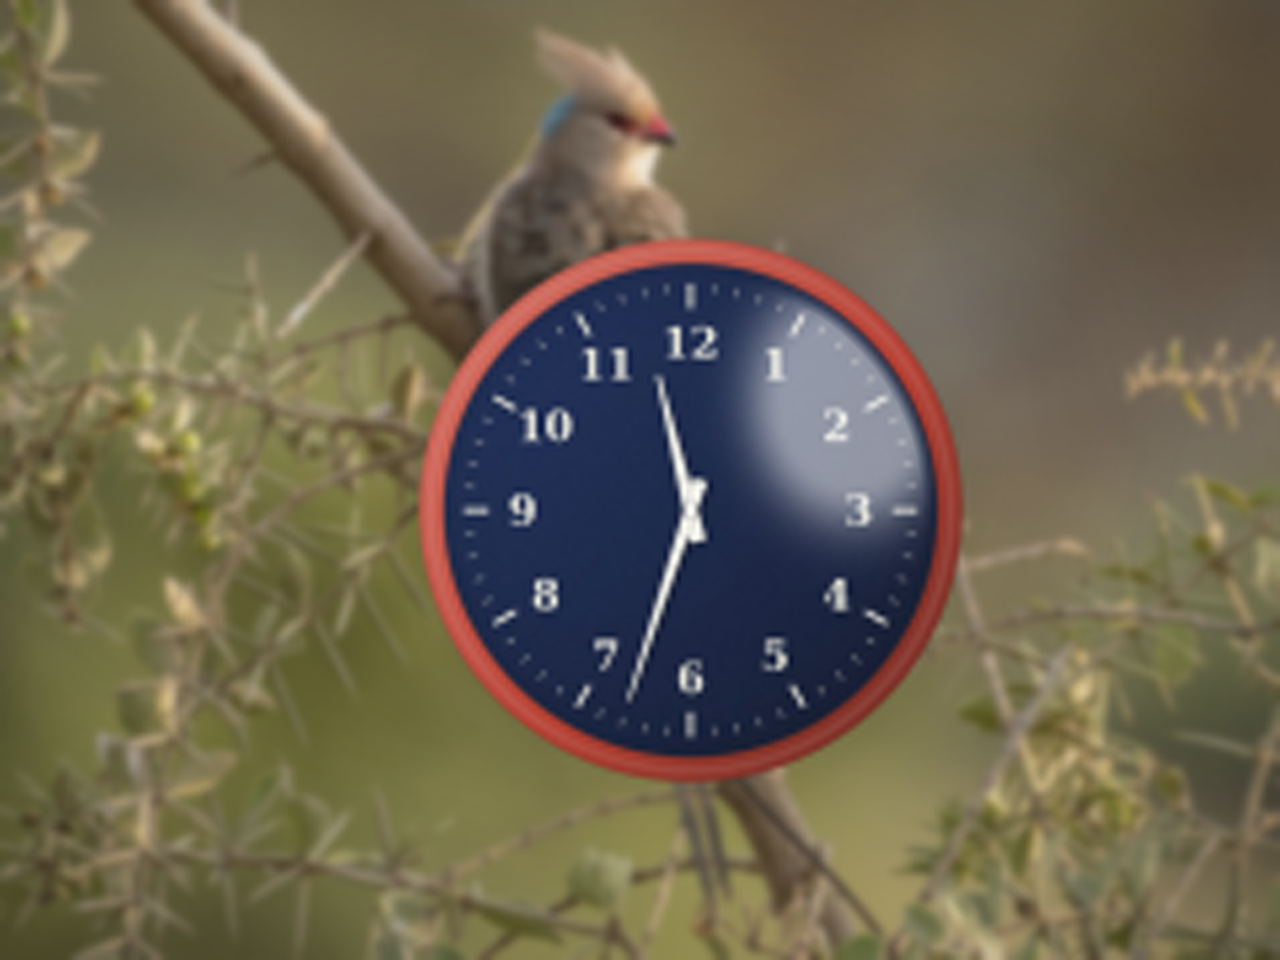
h=11 m=33
